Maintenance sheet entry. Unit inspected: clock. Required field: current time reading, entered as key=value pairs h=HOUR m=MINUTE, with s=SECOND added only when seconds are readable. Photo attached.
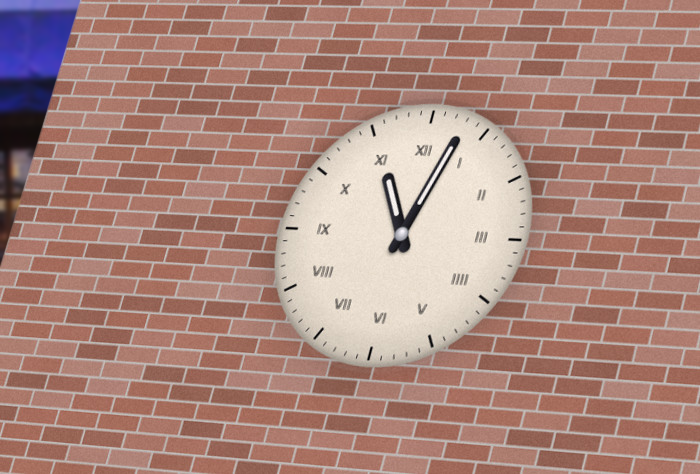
h=11 m=3
